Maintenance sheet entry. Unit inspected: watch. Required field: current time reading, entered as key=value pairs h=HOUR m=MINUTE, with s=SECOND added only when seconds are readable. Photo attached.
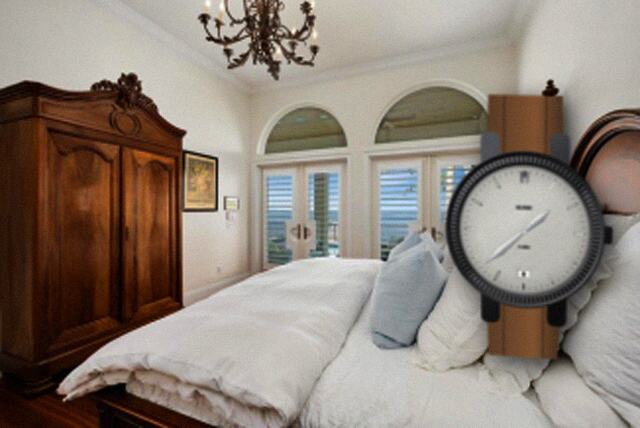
h=1 m=38
